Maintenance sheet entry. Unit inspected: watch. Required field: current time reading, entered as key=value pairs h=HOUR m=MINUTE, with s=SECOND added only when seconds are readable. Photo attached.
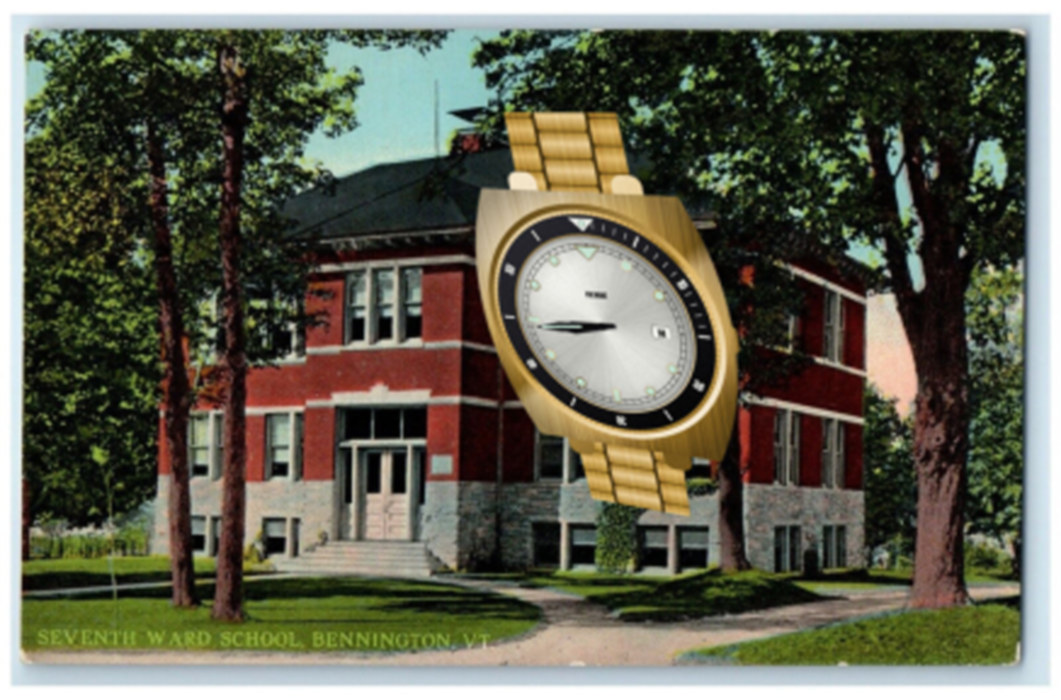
h=8 m=44
